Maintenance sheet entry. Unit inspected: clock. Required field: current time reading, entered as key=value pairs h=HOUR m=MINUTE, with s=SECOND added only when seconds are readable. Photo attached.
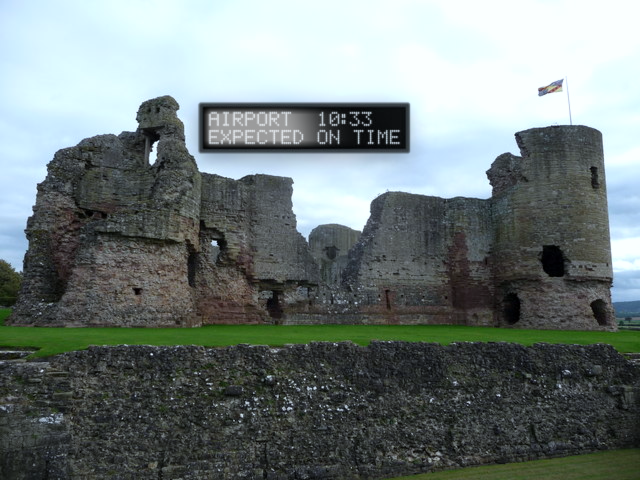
h=10 m=33
